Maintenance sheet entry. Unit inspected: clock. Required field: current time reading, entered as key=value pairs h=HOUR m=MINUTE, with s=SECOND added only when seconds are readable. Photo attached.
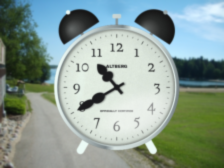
h=10 m=40
